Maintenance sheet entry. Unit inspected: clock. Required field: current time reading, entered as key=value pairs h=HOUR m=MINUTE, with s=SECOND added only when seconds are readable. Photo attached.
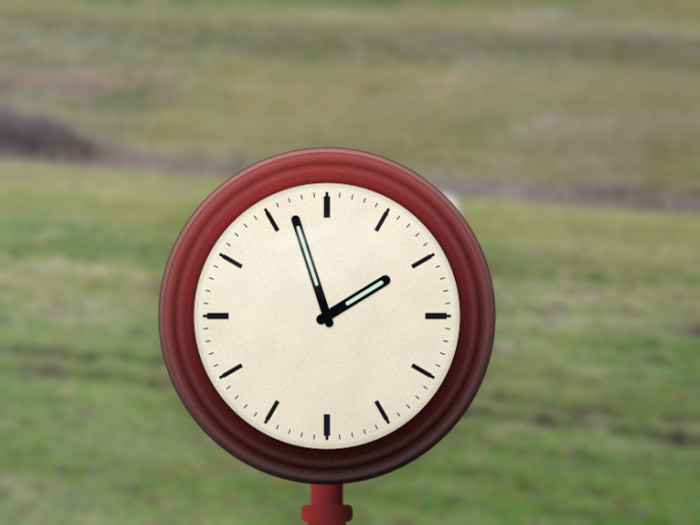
h=1 m=57
